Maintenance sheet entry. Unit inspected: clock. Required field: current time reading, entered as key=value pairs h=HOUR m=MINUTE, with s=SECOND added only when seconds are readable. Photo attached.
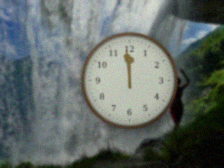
h=11 m=59
